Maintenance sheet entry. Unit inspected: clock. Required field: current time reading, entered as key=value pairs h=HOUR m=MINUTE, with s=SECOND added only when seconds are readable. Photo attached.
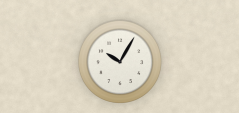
h=10 m=5
